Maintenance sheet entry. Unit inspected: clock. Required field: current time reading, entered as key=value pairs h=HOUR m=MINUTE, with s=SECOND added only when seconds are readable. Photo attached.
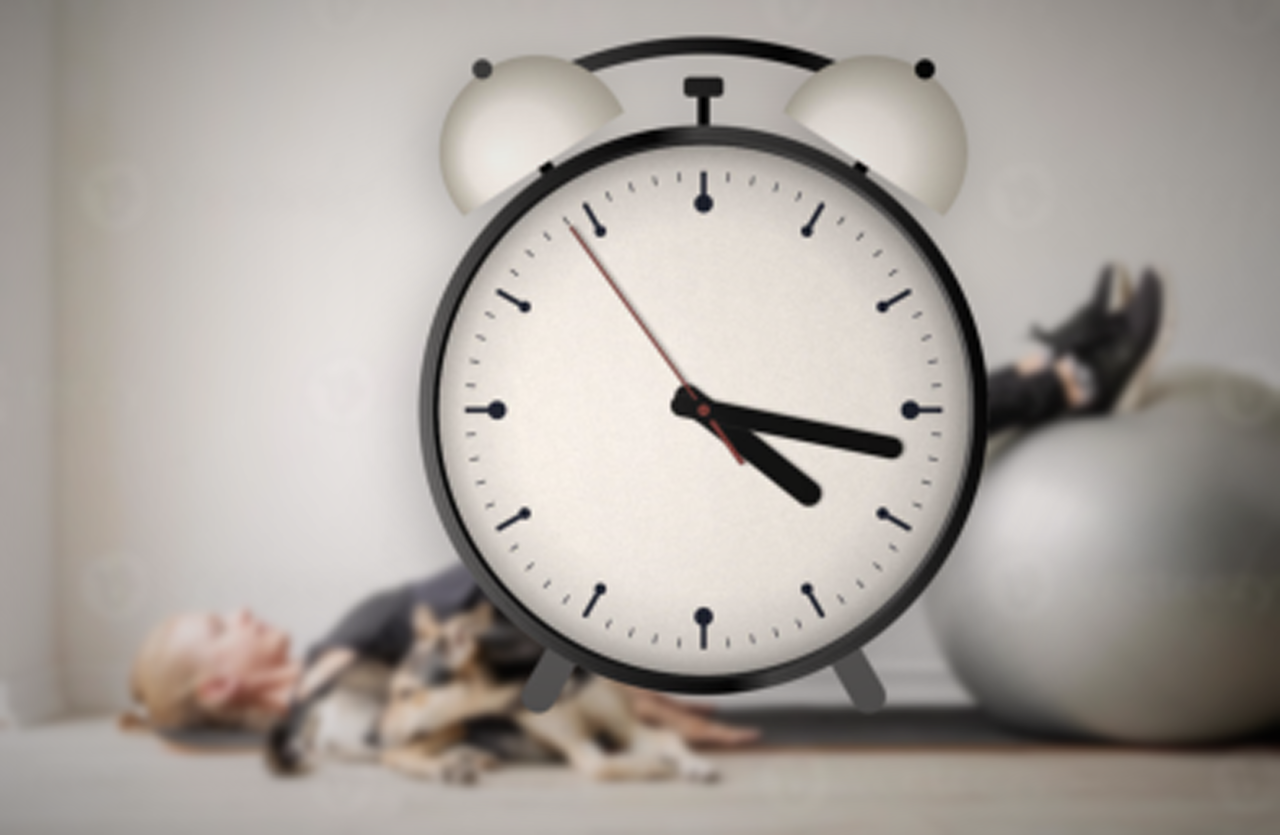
h=4 m=16 s=54
